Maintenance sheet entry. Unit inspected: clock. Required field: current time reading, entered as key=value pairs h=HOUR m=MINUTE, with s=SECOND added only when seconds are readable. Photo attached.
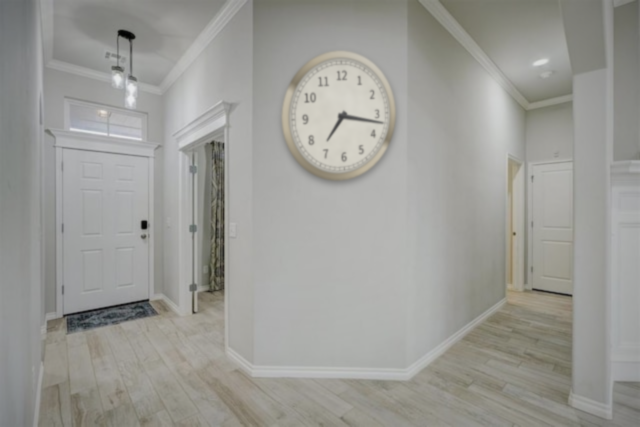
h=7 m=17
